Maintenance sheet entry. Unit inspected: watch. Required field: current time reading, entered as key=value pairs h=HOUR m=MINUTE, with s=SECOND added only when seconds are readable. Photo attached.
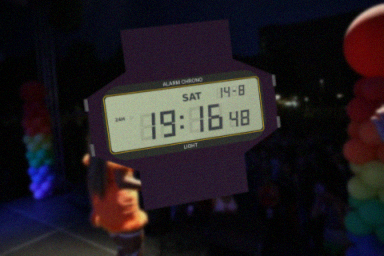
h=19 m=16 s=48
